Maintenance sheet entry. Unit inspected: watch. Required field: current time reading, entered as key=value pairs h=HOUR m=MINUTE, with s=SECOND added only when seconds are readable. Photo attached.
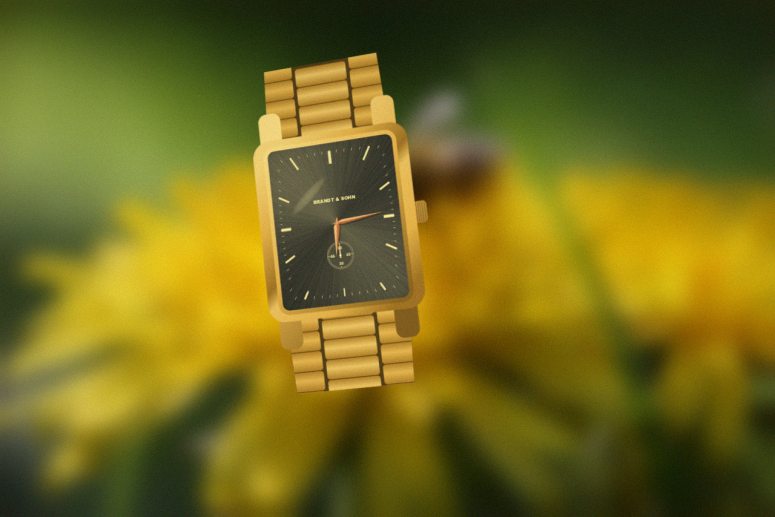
h=6 m=14
